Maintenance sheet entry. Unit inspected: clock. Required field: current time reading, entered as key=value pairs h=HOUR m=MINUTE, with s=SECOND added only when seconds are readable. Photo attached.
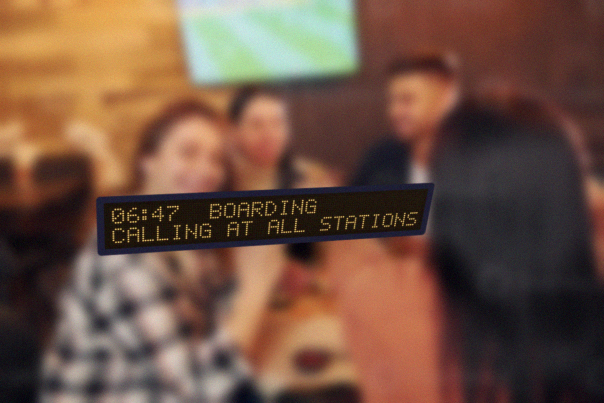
h=6 m=47
